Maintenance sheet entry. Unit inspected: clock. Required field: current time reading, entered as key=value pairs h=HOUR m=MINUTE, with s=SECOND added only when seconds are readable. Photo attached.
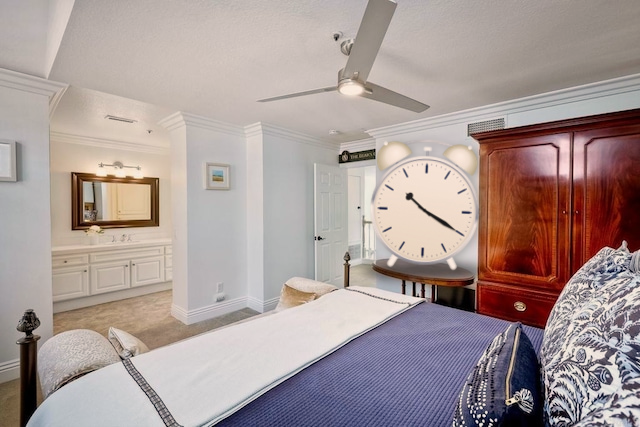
h=10 m=20
